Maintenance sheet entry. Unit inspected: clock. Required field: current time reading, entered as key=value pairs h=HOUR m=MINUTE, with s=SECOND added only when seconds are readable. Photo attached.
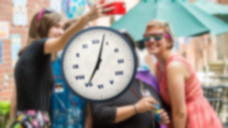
h=7 m=3
